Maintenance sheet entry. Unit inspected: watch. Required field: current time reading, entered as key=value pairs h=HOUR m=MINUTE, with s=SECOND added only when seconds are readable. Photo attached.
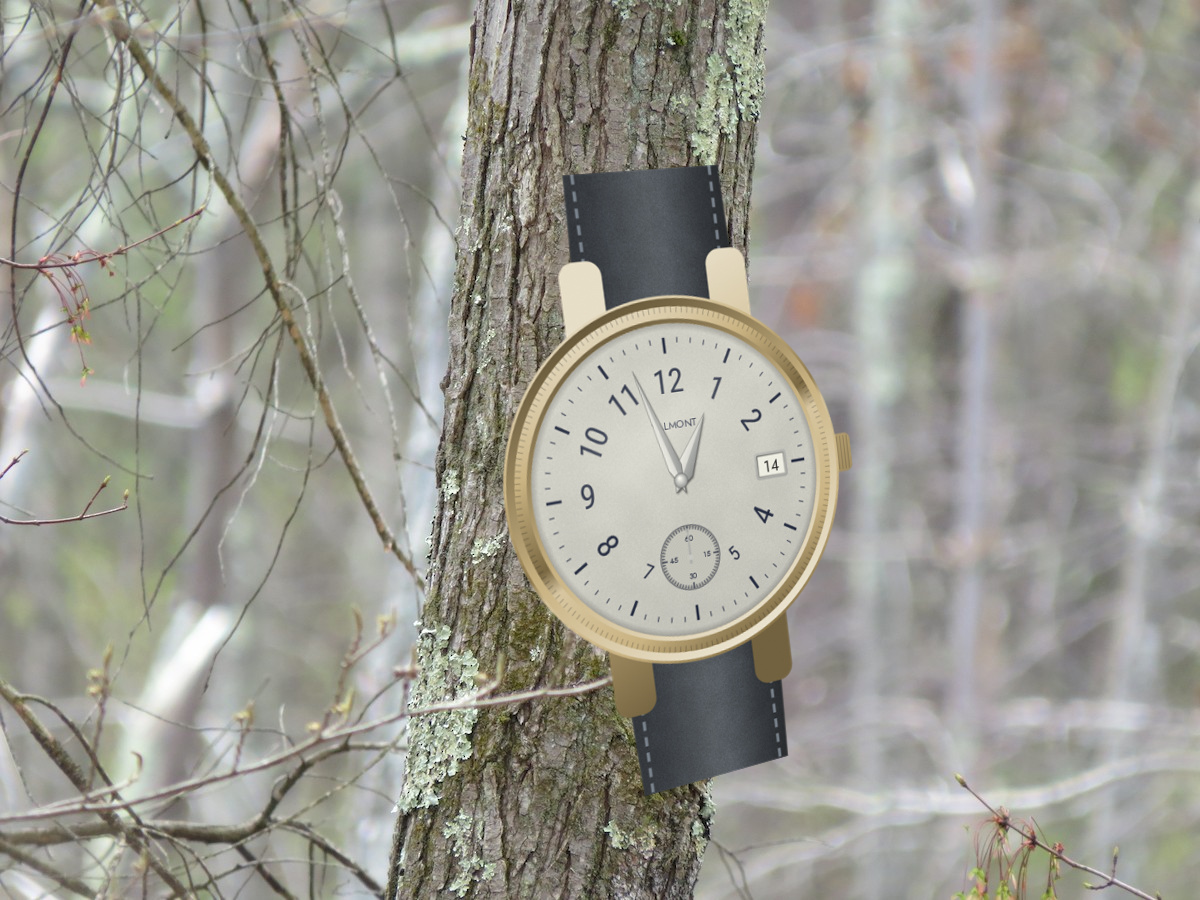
h=12 m=57
